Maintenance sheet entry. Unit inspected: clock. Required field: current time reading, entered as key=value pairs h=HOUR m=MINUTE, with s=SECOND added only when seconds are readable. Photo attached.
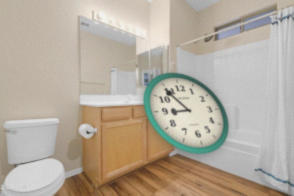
h=8 m=54
